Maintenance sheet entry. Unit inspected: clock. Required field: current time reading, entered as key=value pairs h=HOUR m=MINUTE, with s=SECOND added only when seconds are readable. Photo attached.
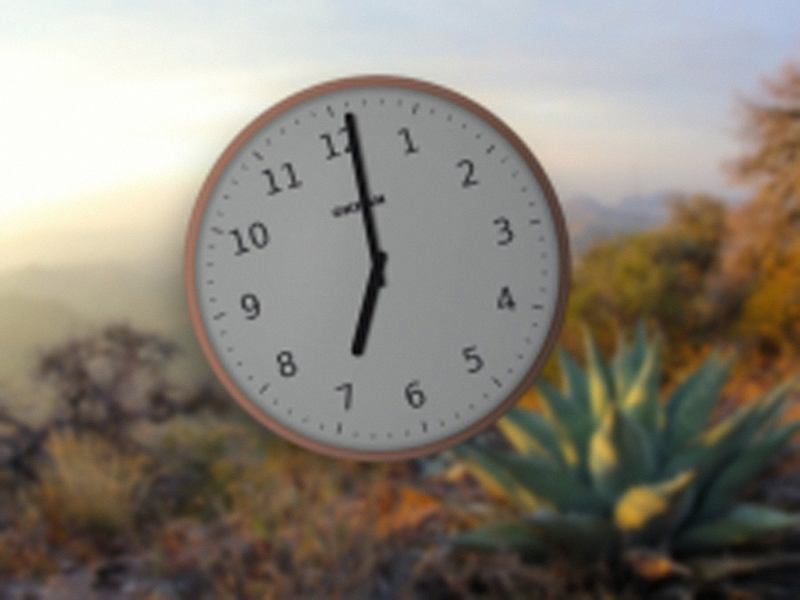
h=7 m=1
